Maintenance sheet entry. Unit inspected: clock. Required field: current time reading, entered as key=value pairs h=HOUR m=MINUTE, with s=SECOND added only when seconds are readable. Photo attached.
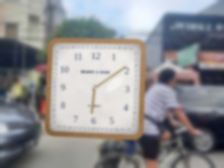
h=6 m=9
